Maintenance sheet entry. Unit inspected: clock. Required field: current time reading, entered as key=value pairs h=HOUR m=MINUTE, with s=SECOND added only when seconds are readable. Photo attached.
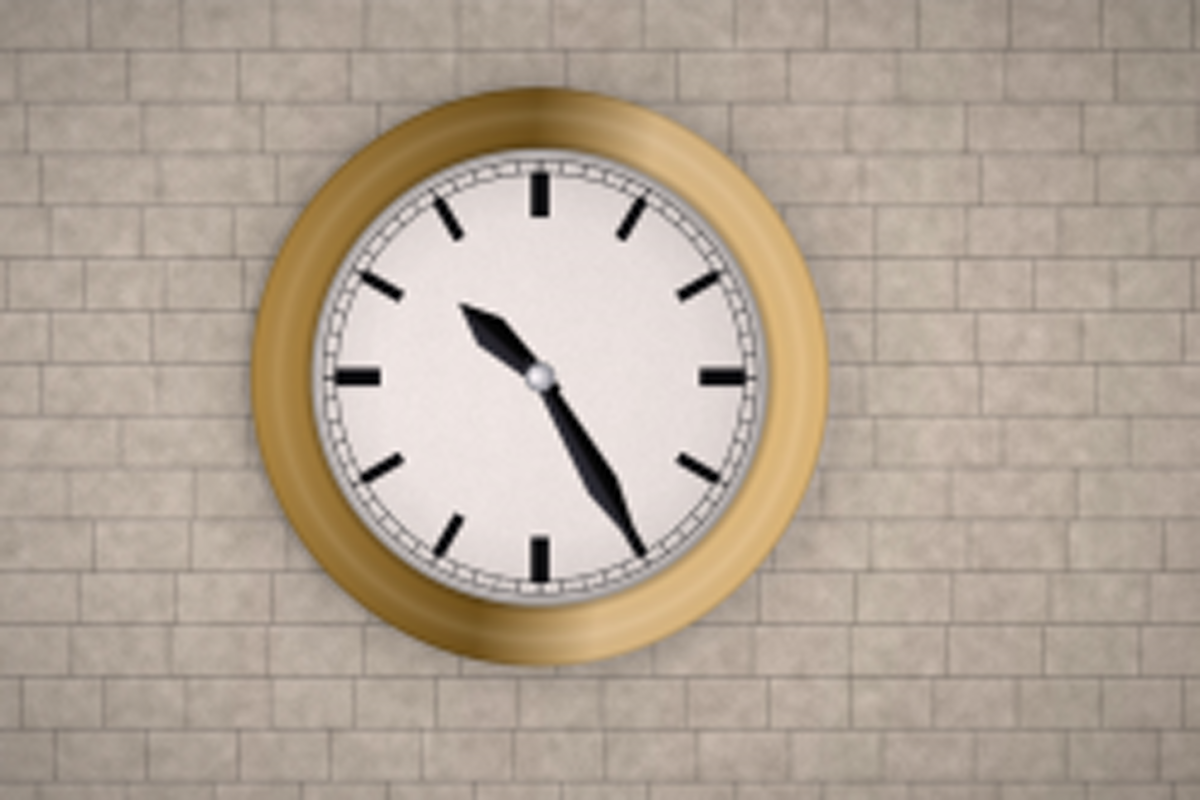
h=10 m=25
